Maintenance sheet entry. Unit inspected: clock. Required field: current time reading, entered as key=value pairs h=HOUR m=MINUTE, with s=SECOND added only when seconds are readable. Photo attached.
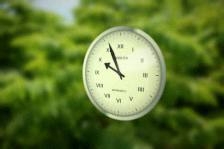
h=9 m=56
